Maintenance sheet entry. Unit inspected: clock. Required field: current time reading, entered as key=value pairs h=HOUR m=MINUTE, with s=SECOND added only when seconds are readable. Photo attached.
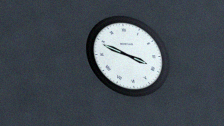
h=3 m=49
